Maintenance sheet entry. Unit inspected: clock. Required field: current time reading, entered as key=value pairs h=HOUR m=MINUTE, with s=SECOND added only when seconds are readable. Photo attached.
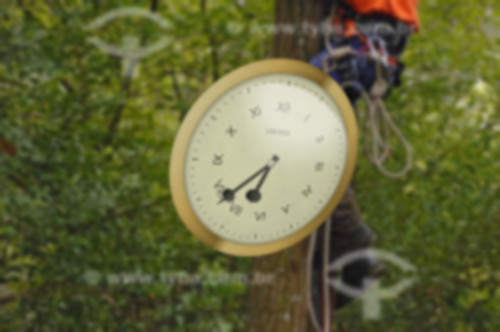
h=6 m=38
